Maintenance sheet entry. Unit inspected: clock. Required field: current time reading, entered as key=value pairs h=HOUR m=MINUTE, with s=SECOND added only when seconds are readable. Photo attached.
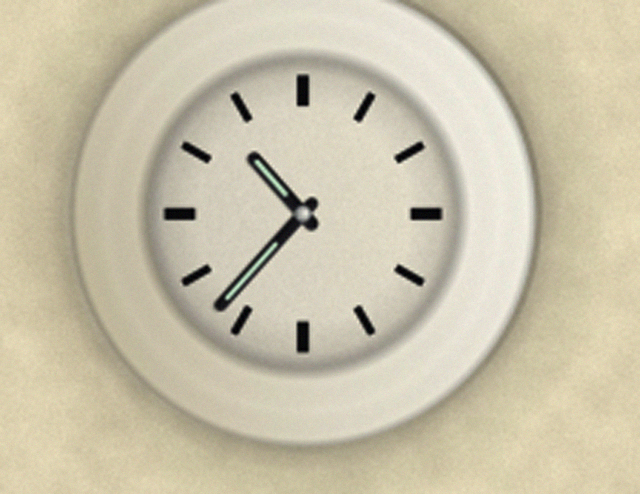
h=10 m=37
